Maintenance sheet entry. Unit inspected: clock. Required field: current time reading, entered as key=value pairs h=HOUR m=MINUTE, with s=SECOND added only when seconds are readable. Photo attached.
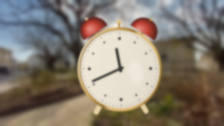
h=11 m=41
